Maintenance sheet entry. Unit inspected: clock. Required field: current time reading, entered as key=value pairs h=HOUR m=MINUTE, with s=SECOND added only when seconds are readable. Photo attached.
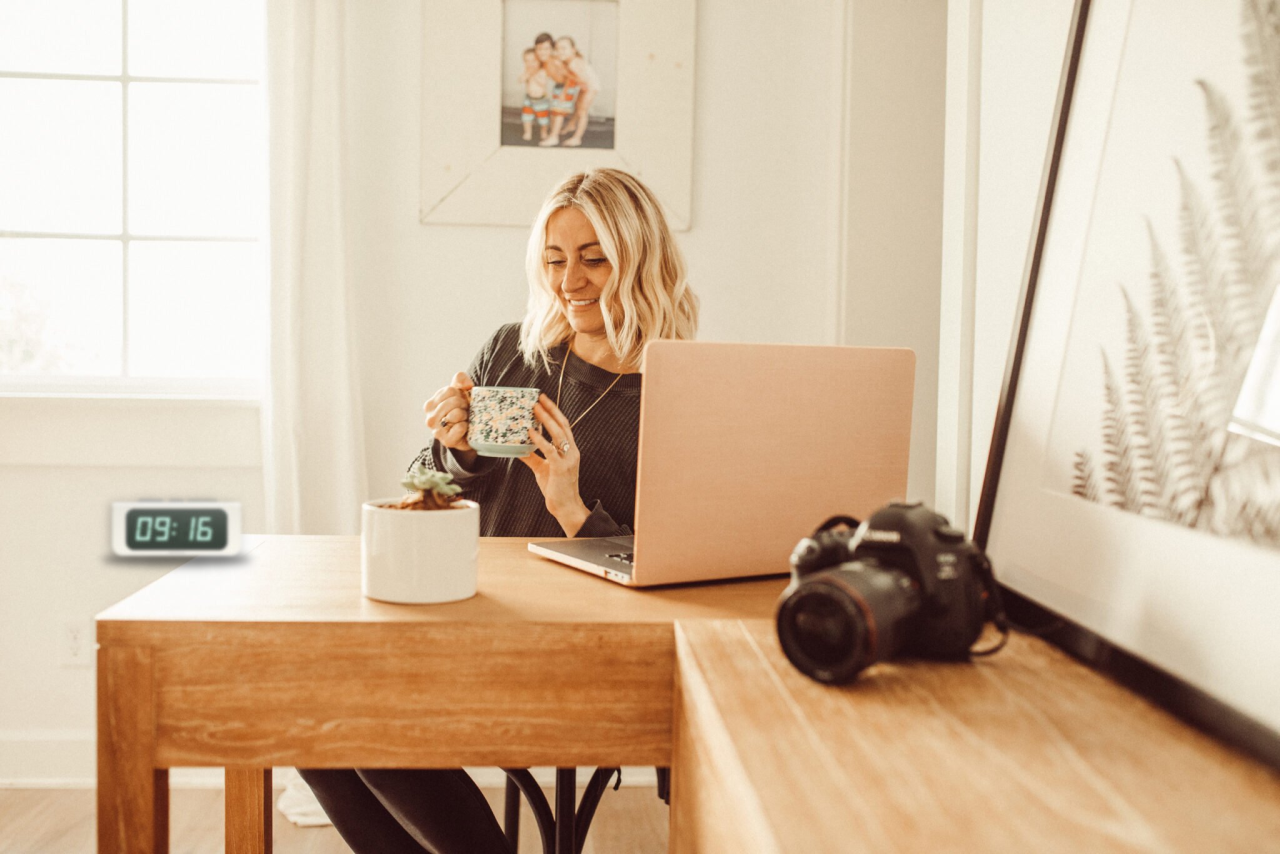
h=9 m=16
